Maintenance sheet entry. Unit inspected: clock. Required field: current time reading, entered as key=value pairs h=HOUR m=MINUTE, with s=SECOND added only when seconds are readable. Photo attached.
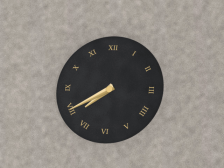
h=7 m=40
